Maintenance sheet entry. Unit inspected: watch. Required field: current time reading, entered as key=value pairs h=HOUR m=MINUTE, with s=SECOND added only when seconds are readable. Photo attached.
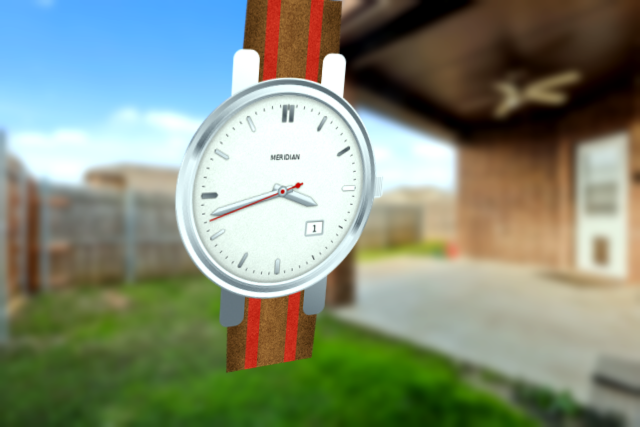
h=3 m=42 s=42
